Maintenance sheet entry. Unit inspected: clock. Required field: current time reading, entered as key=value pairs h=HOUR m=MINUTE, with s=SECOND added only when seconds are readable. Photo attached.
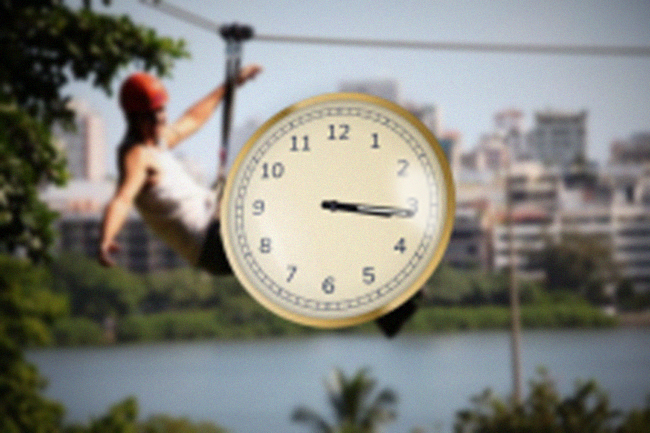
h=3 m=16
